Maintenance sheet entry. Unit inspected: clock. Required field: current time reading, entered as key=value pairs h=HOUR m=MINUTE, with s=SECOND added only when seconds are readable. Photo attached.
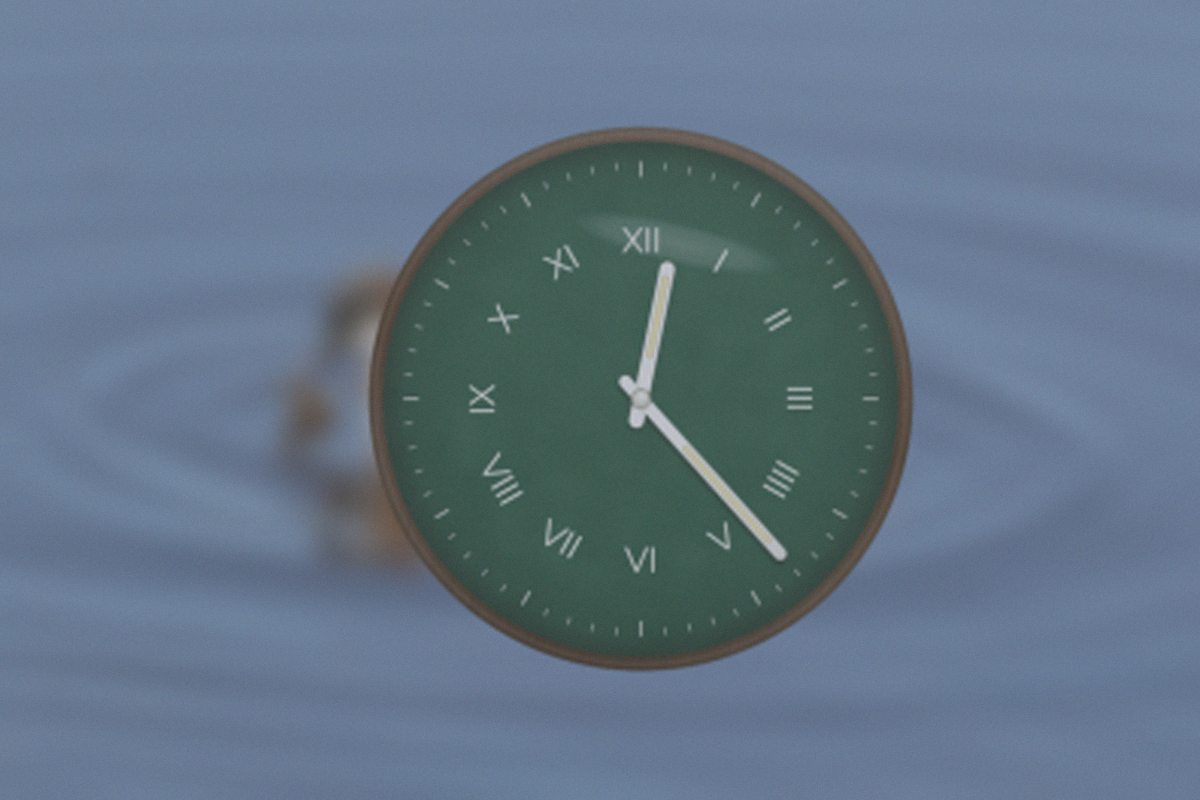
h=12 m=23
